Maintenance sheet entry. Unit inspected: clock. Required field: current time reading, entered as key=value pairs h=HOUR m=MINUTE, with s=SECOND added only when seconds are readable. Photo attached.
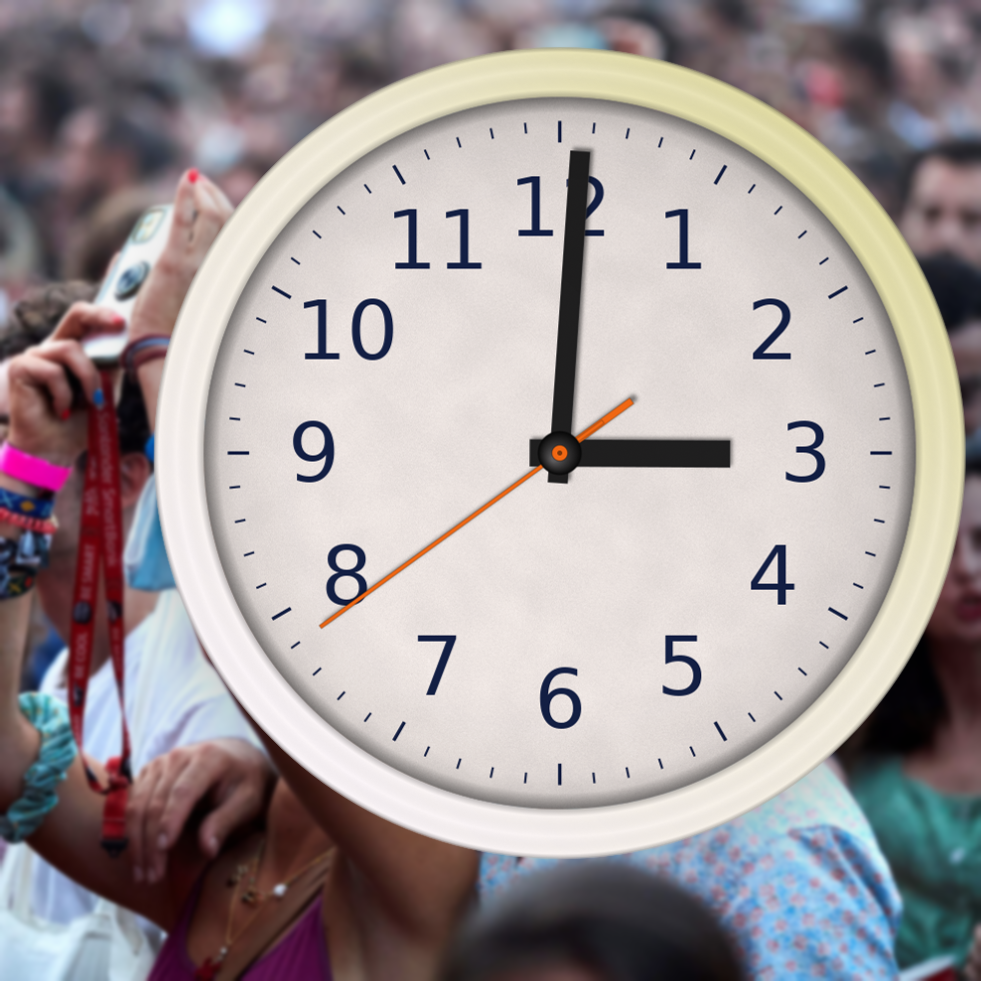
h=3 m=0 s=39
